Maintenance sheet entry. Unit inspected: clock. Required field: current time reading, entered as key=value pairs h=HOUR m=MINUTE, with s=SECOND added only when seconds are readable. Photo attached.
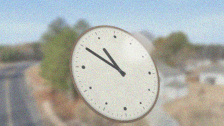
h=10 m=50
